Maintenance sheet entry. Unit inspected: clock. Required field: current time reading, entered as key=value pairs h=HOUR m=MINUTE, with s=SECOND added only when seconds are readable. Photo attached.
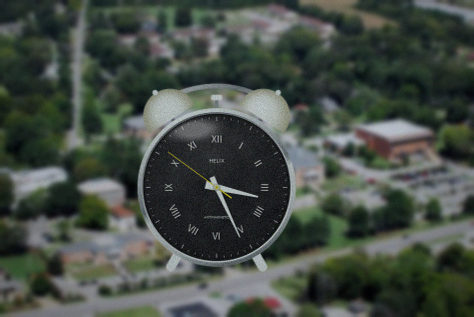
h=3 m=25 s=51
